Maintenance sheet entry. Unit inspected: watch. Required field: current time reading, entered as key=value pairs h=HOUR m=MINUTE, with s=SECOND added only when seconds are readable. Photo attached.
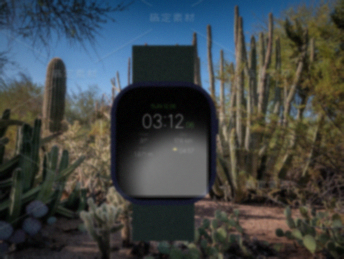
h=3 m=12
